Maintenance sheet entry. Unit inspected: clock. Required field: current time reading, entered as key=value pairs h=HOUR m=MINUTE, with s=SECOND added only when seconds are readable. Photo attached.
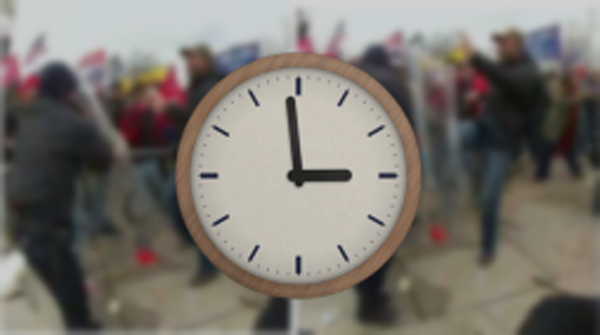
h=2 m=59
